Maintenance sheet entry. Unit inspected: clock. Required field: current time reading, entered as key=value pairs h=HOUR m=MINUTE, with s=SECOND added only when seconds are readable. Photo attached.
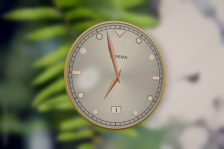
h=6 m=57
